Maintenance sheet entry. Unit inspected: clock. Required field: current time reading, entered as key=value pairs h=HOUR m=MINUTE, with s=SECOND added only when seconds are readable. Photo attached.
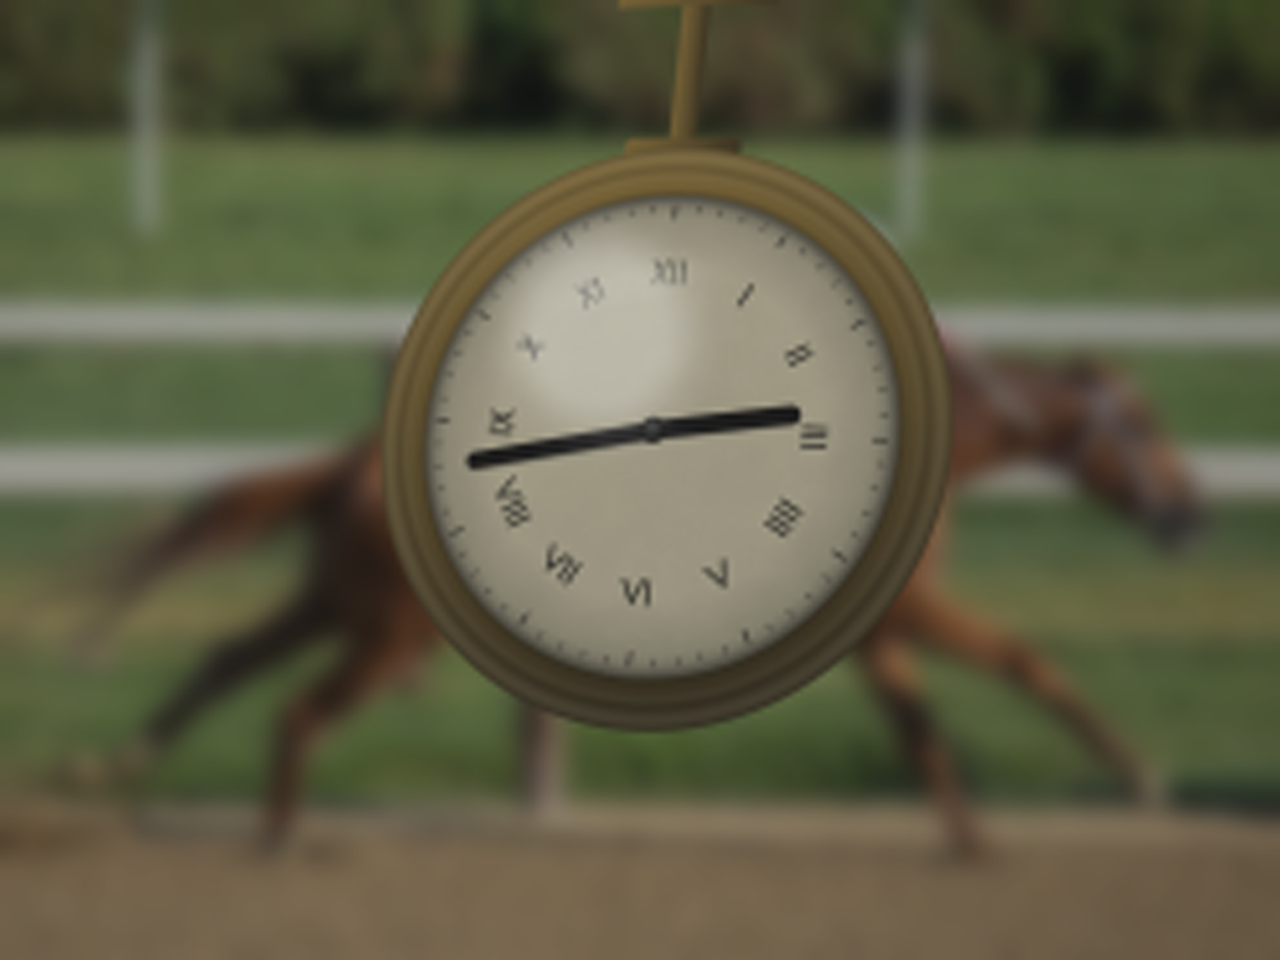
h=2 m=43
